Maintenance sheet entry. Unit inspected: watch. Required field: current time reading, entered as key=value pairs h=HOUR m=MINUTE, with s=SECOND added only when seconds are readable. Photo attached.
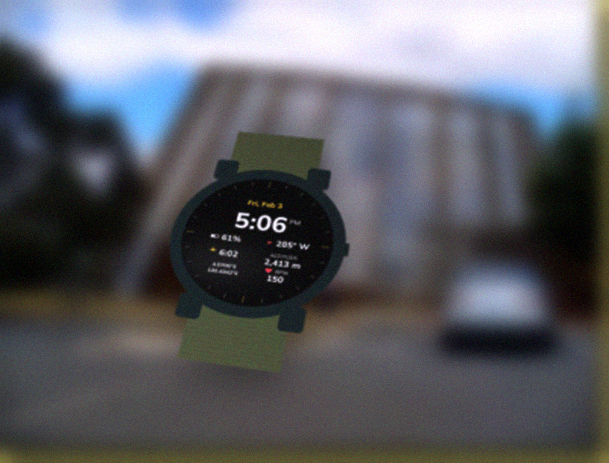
h=5 m=6
